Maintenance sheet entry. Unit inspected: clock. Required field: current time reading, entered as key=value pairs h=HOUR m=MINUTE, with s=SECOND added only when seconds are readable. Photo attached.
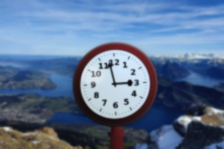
h=2 m=58
